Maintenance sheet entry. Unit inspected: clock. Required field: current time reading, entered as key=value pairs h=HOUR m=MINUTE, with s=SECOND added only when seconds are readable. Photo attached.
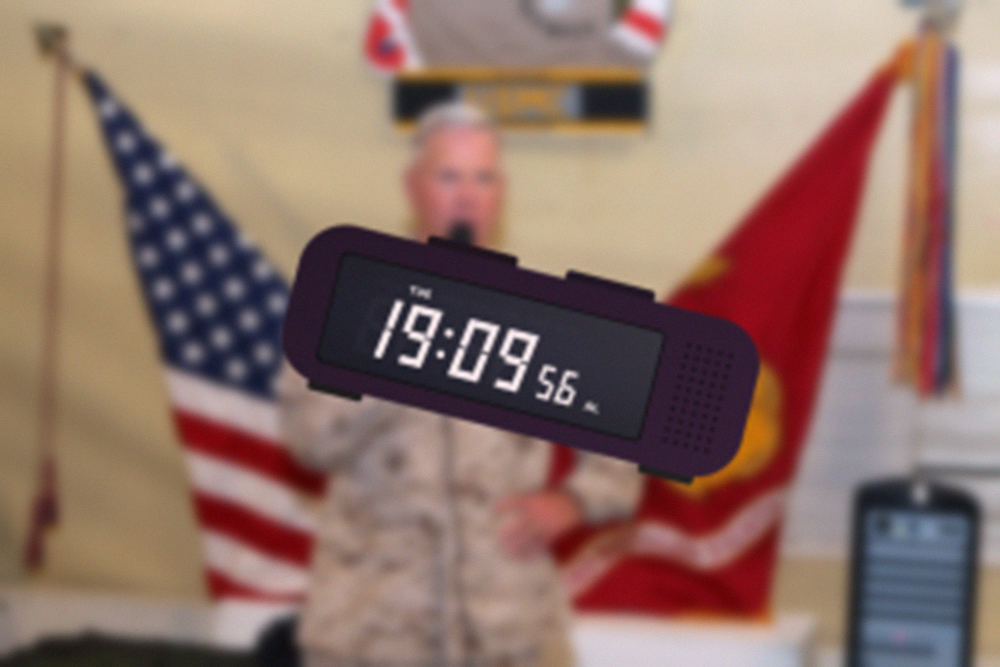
h=19 m=9 s=56
